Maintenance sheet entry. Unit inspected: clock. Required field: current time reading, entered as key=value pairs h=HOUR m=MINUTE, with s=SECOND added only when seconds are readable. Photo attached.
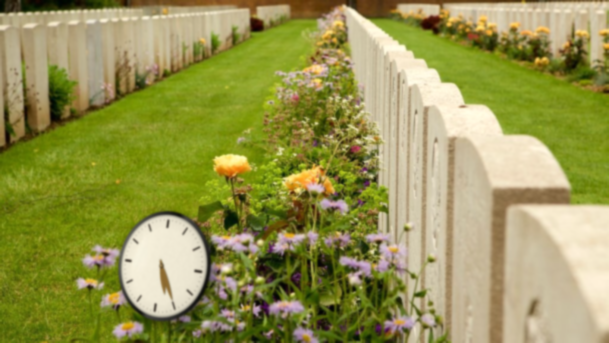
h=5 m=25
